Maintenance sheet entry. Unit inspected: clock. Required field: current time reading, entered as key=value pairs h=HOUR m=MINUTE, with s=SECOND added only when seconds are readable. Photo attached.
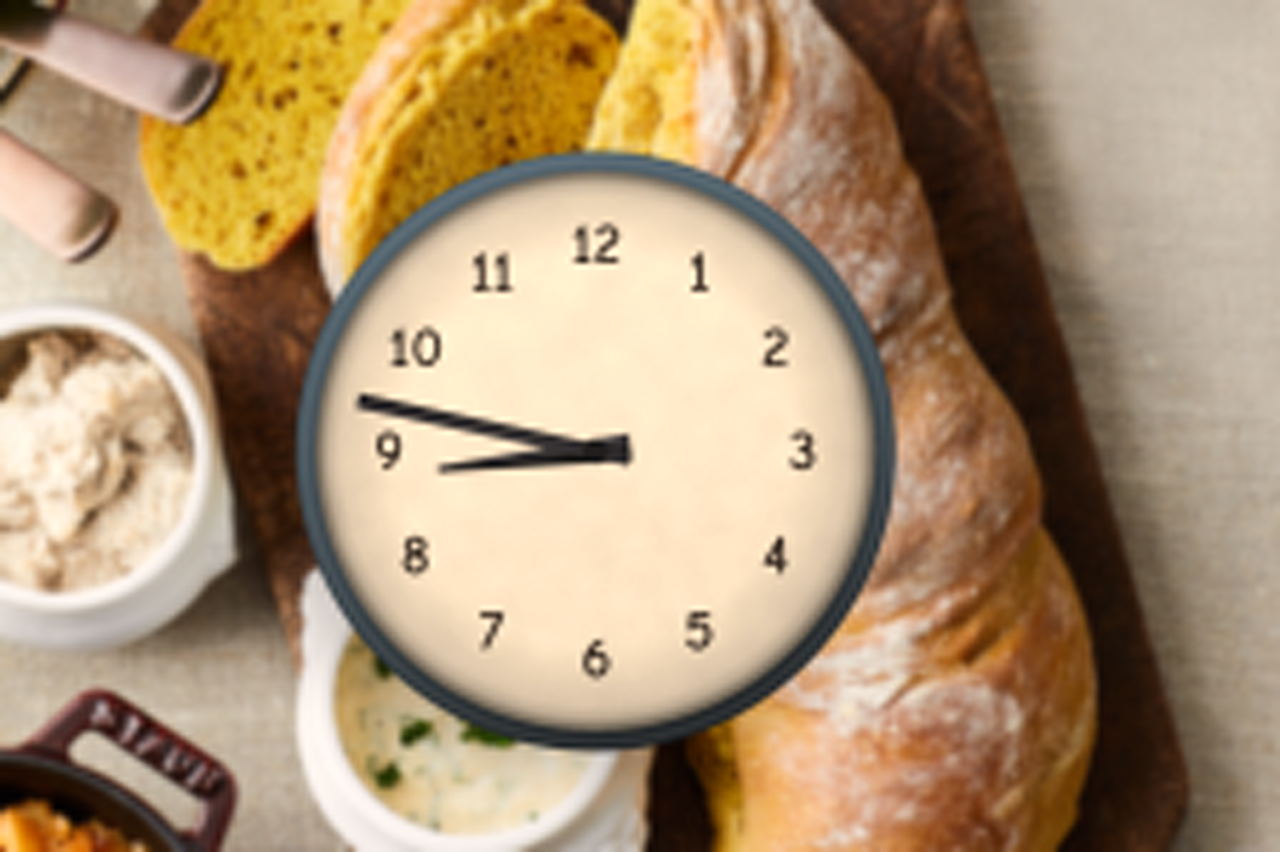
h=8 m=47
